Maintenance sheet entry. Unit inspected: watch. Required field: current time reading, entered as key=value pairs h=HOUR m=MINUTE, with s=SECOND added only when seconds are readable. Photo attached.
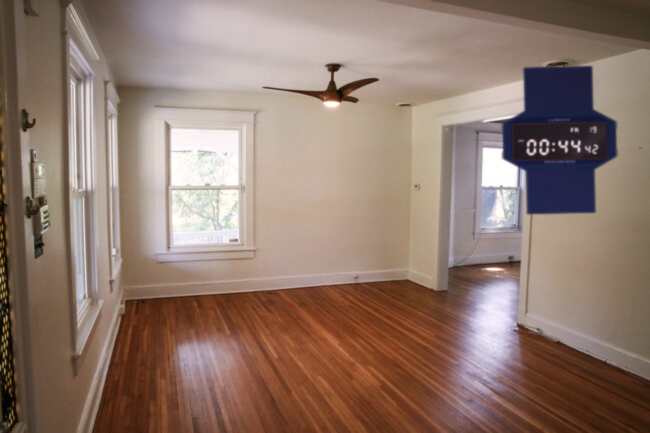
h=0 m=44
